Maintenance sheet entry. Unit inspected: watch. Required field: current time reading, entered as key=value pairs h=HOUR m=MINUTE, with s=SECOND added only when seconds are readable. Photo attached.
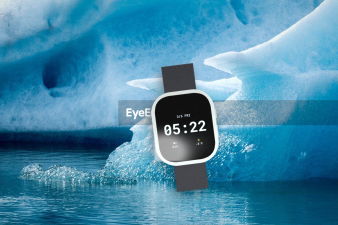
h=5 m=22
